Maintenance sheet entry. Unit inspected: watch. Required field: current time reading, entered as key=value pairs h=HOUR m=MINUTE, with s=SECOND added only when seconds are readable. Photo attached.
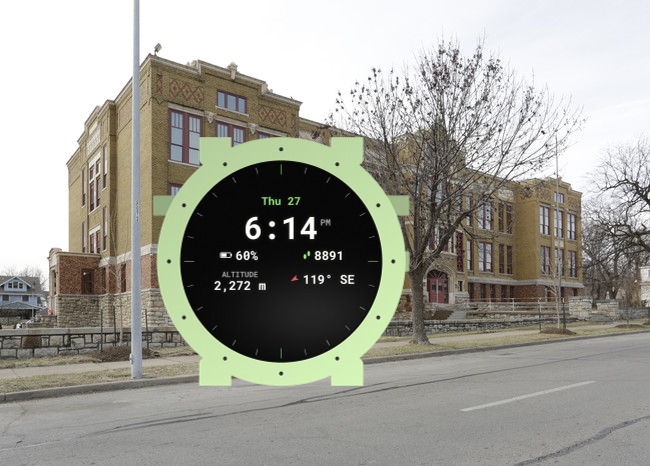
h=6 m=14
